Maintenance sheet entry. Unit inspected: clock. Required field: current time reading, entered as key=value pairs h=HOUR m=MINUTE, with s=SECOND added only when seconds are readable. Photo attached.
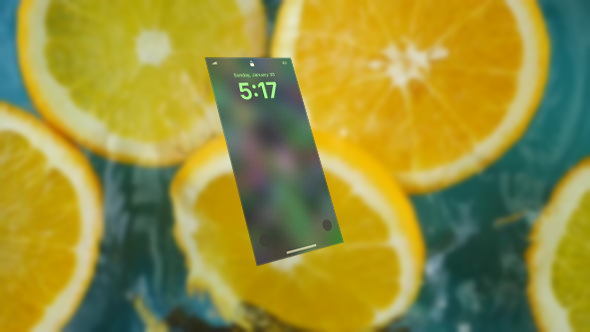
h=5 m=17
